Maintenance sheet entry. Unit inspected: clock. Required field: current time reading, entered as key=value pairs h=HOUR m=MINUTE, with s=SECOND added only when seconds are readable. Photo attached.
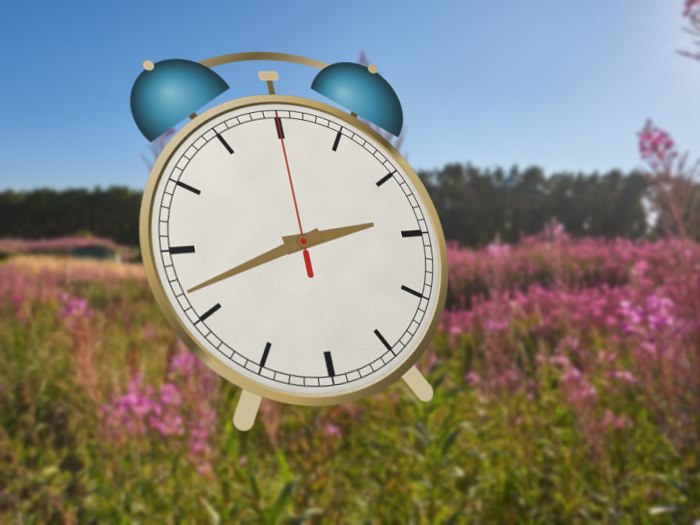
h=2 m=42 s=0
